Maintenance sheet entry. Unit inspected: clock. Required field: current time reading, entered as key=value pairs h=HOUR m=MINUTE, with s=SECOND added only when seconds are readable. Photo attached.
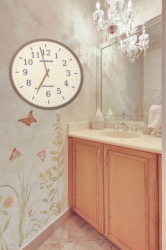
h=6 m=58
